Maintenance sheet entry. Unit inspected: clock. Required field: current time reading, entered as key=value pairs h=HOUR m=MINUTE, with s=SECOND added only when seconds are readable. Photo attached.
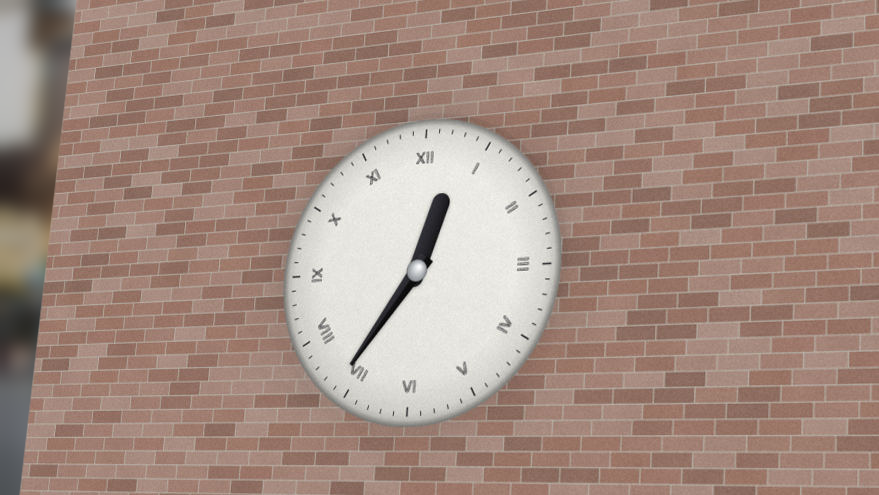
h=12 m=36
